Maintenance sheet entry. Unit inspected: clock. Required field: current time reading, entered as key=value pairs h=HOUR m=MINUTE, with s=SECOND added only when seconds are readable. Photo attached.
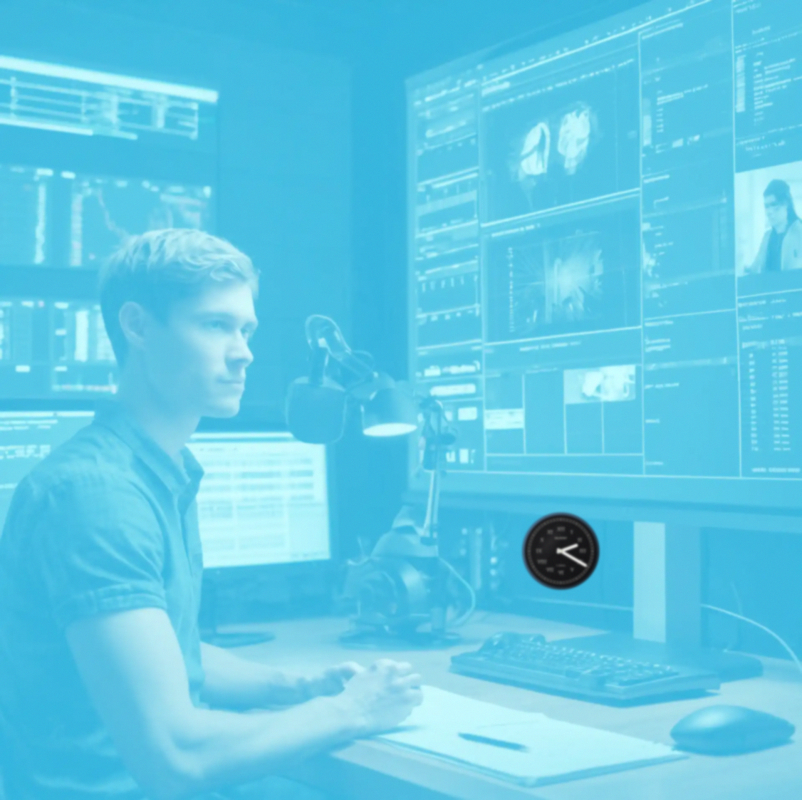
h=2 m=20
